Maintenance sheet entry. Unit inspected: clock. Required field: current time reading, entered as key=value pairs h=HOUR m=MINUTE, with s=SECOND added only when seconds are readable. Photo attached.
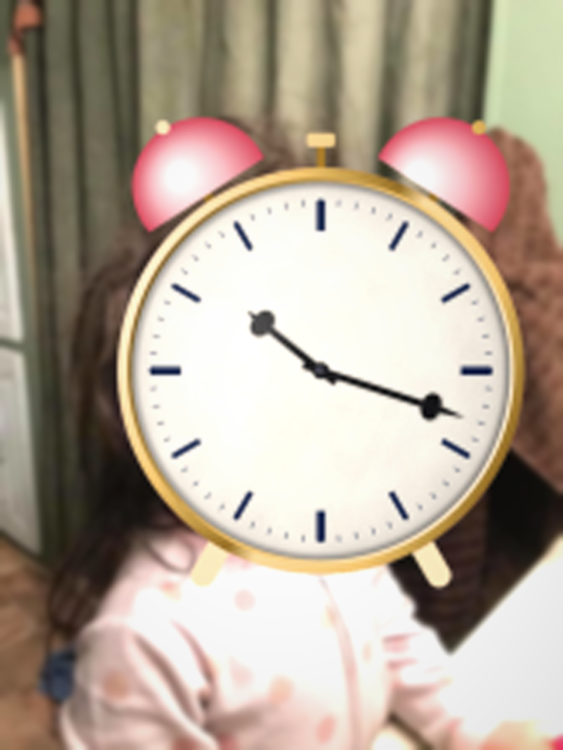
h=10 m=18
